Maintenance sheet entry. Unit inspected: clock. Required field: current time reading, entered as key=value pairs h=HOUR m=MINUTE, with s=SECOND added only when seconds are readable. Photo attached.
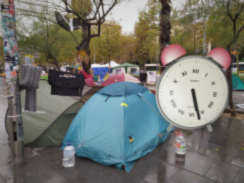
h=5 m=27
